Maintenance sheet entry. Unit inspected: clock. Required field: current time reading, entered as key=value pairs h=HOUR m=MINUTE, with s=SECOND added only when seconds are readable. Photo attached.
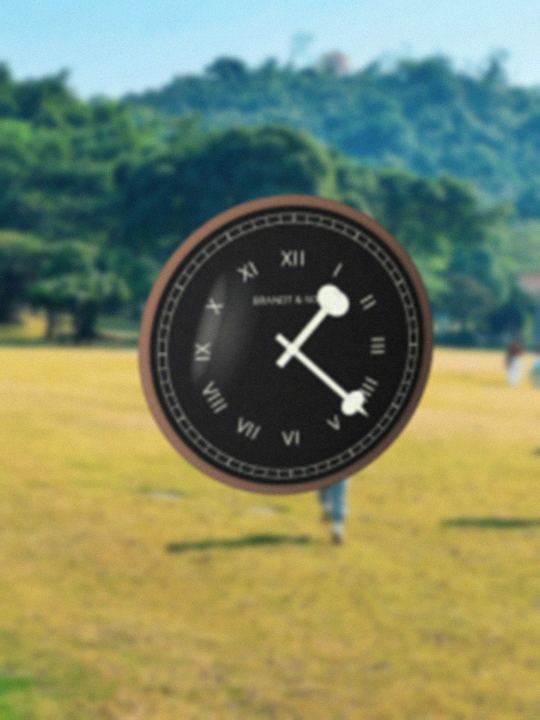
h=1 m=22
